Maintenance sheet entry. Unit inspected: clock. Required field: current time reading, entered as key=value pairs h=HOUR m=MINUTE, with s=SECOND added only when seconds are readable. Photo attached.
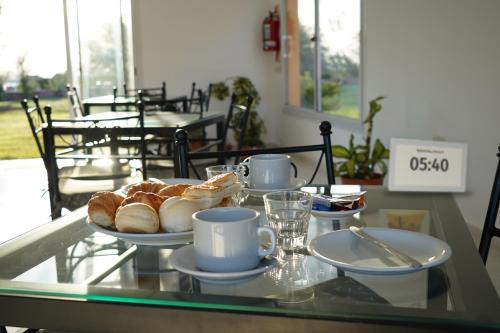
h=5 m=40
